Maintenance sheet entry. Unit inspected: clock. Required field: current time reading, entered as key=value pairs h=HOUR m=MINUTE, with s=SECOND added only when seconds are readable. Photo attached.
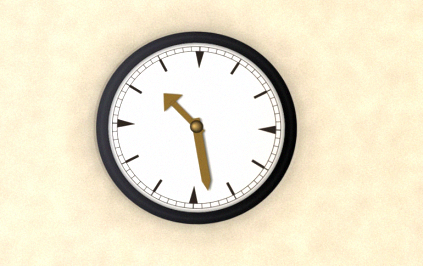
h=10 m=28
